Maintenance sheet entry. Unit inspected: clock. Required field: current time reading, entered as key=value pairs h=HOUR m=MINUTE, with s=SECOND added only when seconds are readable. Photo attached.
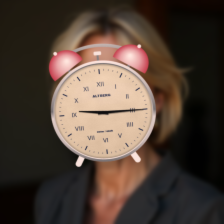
h=9 m=15
